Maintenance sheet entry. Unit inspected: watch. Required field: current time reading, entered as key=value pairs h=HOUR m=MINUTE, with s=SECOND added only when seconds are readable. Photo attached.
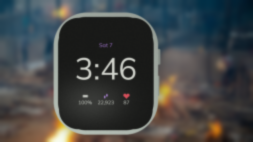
h=3 m=46
